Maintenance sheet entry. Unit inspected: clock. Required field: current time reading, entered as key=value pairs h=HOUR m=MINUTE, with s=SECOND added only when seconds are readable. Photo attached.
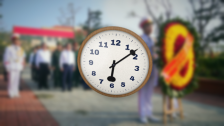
h=6 m=8
